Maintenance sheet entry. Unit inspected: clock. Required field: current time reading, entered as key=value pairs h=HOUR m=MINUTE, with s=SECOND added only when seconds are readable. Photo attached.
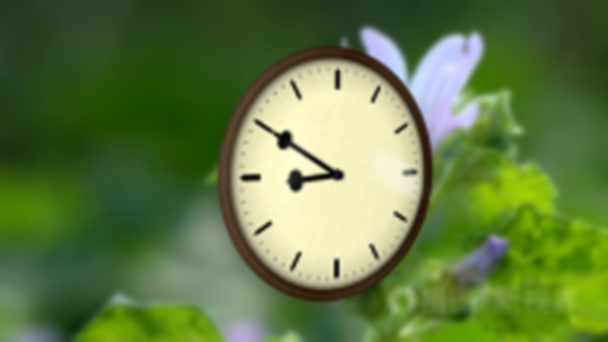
h=8 m=50
